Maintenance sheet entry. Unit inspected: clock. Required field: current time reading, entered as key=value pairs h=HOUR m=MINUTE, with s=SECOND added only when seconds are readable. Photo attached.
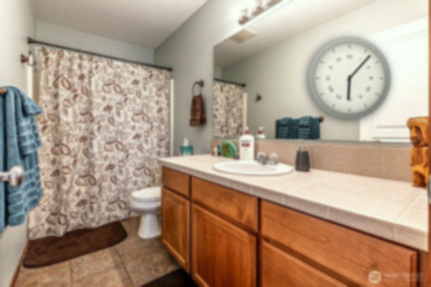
h=6 m=7
